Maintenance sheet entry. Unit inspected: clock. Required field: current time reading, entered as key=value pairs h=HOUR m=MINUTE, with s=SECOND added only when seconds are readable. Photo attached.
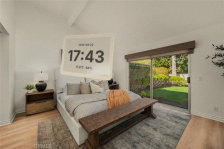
h=17 m=43
